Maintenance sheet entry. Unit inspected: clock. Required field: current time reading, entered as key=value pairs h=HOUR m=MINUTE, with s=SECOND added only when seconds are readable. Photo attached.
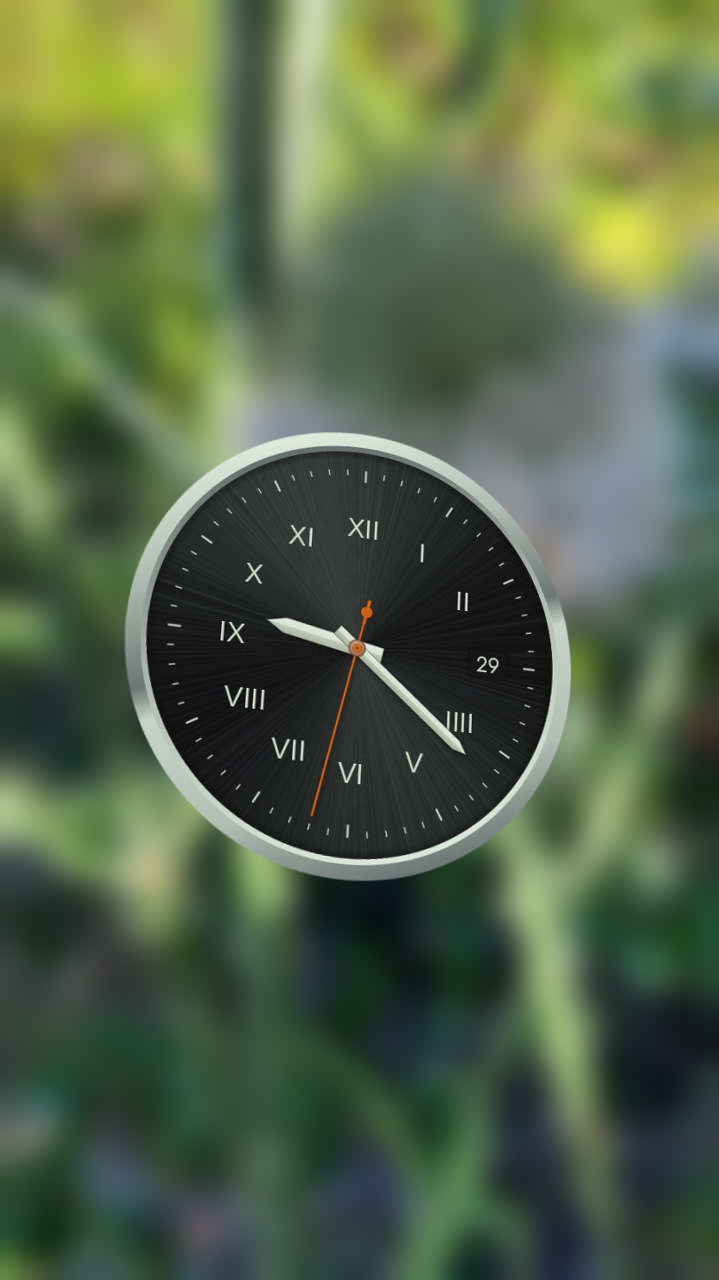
h=9 m=21 s=32
